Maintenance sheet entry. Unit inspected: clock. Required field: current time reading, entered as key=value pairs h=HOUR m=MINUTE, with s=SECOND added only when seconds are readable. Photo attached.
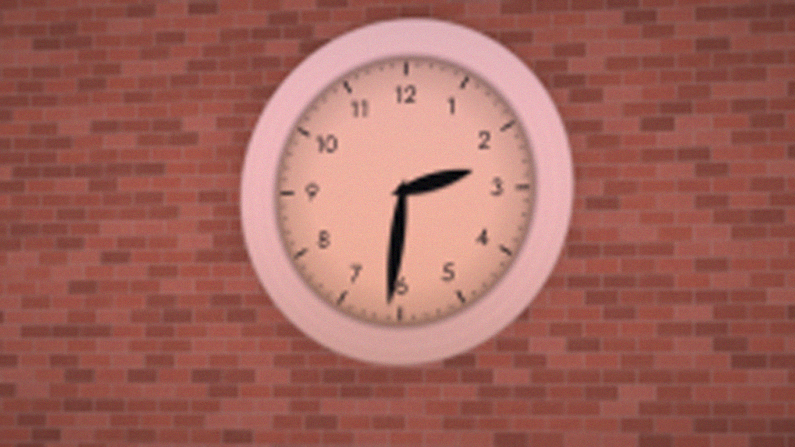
h=2 m=31
